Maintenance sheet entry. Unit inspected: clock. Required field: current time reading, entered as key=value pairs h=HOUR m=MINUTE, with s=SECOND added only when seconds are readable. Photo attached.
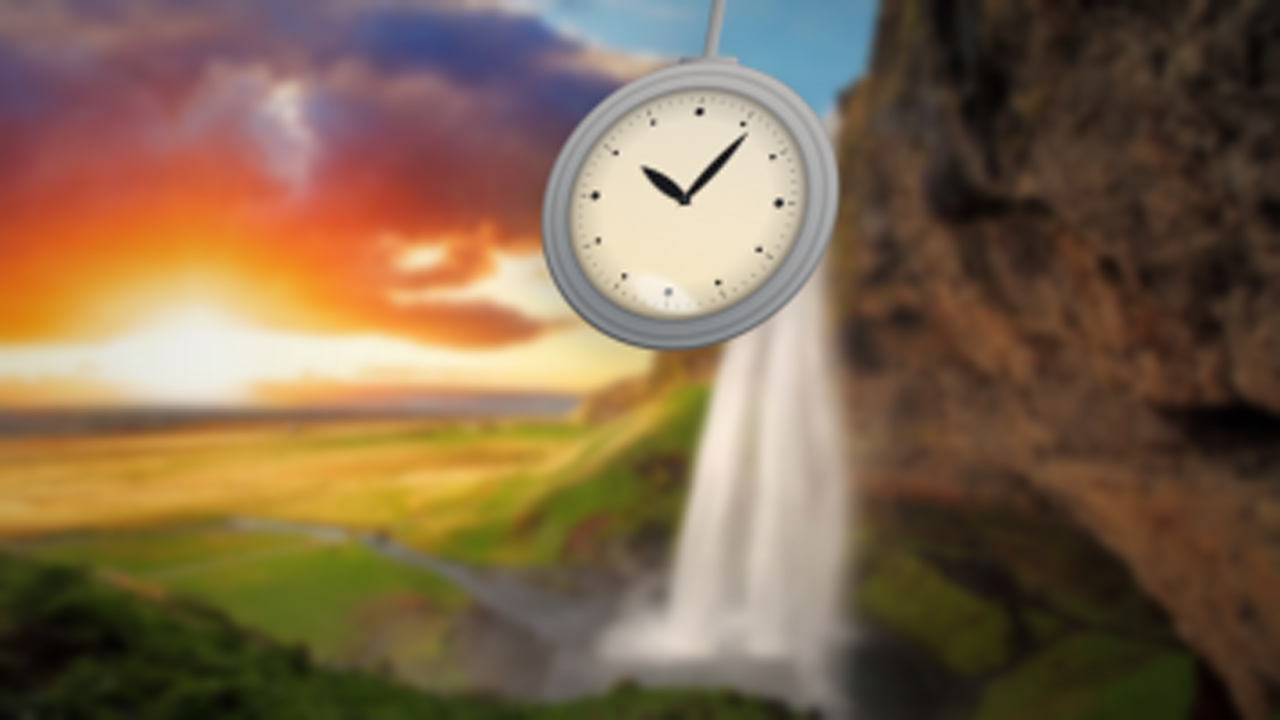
h=10 m=6
